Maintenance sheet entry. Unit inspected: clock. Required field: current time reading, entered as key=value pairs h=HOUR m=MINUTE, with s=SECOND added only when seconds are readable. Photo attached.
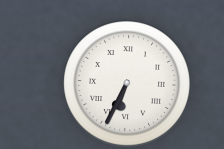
h=6 m=34
